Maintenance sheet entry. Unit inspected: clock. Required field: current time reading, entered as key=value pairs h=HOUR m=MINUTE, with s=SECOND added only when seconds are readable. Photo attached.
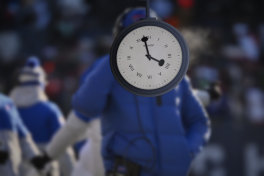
h=3 m=58
